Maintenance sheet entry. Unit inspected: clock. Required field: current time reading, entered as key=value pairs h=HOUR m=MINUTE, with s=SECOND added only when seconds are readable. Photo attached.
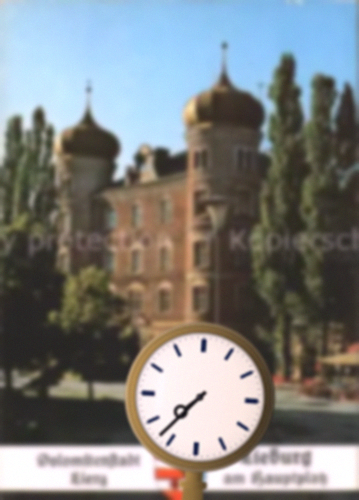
h=7 m=37
